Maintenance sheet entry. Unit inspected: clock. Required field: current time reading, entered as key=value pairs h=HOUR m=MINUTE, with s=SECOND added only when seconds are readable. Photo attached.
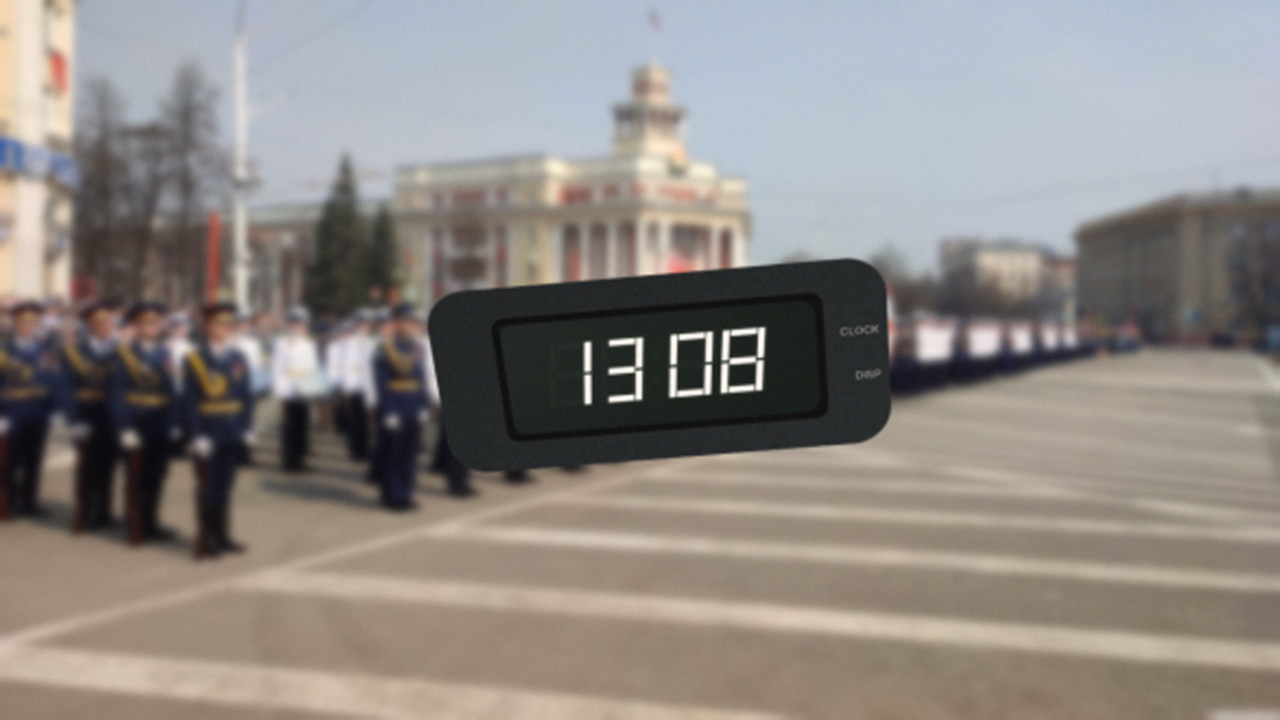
h=13 m=8
